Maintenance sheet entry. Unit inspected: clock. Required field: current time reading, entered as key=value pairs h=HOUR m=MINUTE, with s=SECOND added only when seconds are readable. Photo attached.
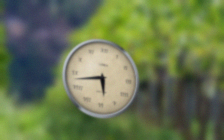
h=5 m=43
